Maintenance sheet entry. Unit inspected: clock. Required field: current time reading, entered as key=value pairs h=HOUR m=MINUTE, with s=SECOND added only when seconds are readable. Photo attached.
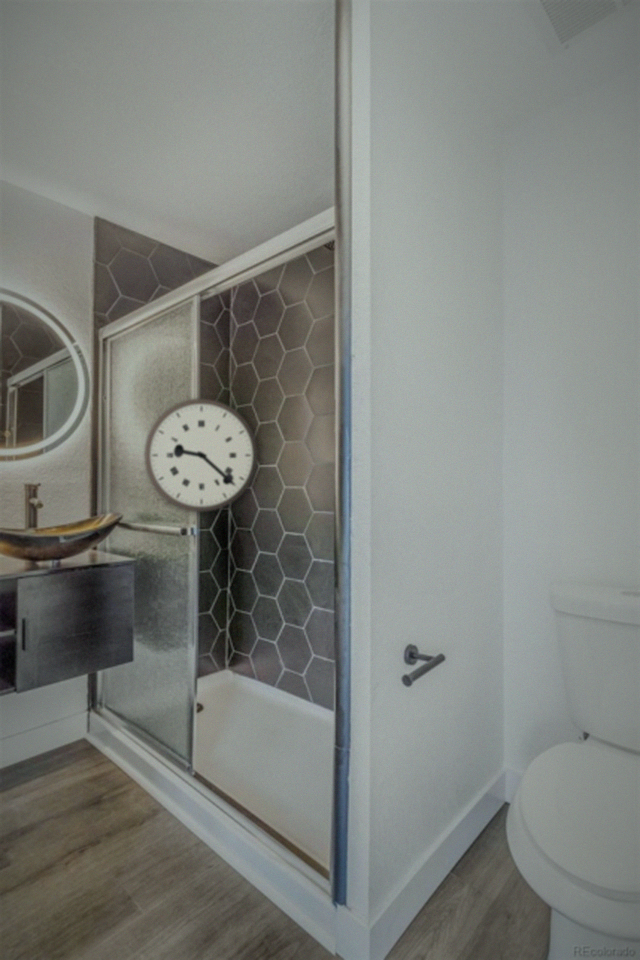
h=9 m=22
